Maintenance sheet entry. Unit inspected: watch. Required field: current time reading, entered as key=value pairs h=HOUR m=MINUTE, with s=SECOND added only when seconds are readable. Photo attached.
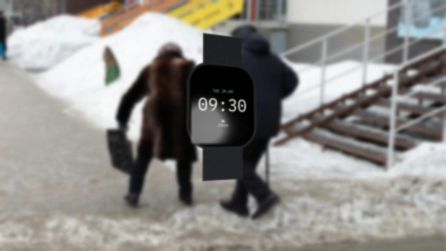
h=9 m=30
